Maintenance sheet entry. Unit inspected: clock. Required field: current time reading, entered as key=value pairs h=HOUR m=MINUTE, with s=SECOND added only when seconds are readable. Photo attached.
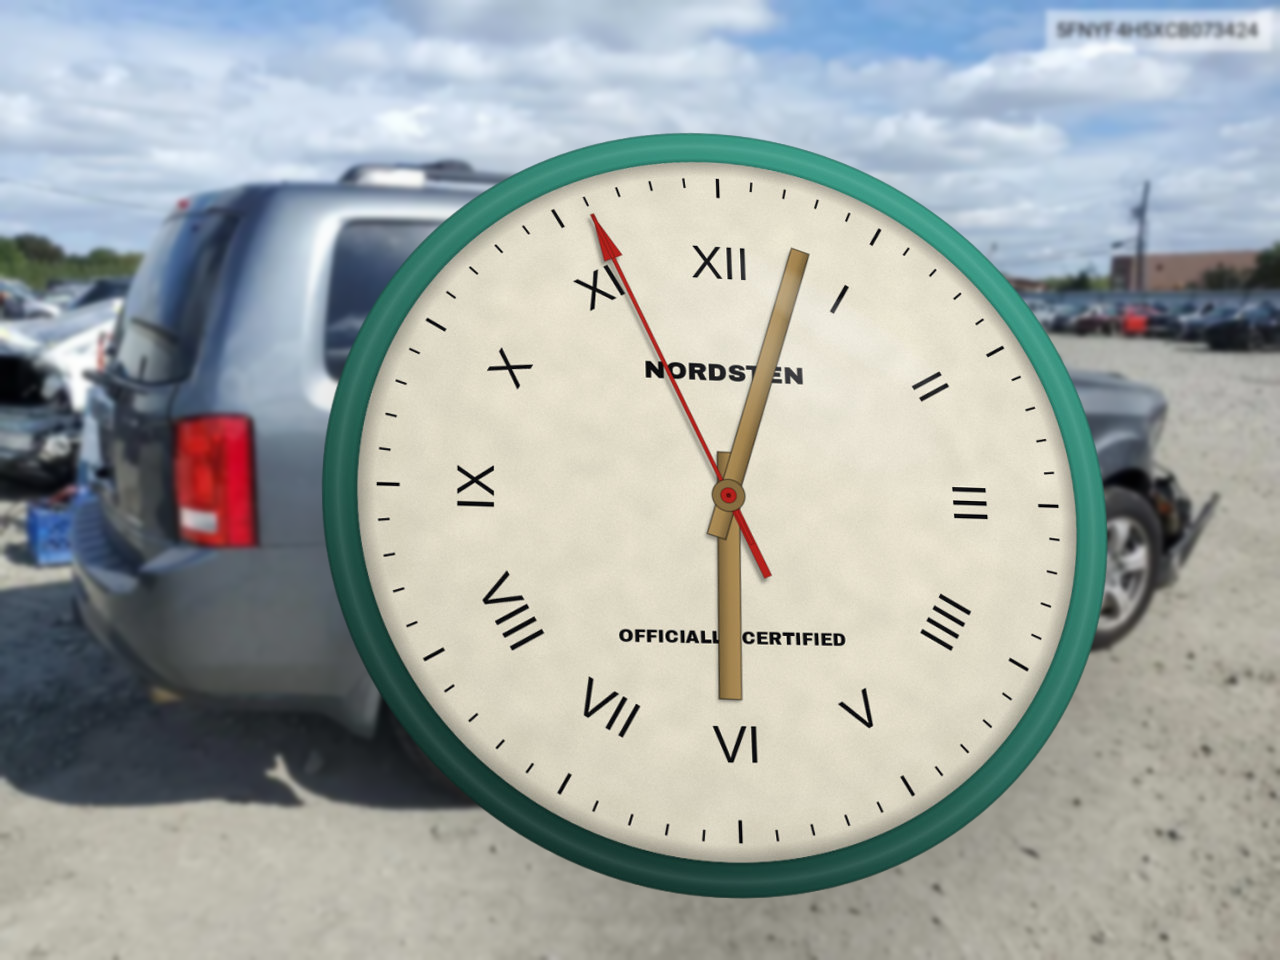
h=6 m=2 s=56
